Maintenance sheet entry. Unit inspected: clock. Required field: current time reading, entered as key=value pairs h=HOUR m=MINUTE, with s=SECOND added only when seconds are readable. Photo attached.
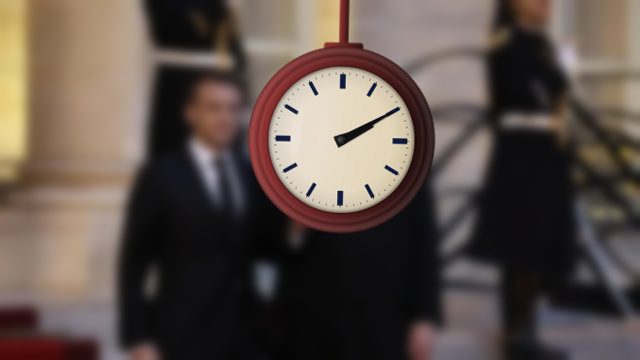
h=2 m=10
